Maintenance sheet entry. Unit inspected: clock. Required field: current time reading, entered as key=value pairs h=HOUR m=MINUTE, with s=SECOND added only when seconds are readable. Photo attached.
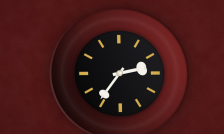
h=2 m=36
